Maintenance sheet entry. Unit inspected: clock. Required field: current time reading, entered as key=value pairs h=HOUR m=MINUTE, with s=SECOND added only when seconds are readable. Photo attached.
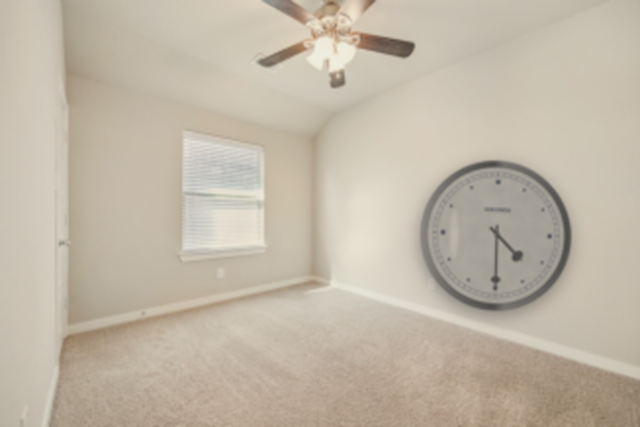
h=4 m=30
